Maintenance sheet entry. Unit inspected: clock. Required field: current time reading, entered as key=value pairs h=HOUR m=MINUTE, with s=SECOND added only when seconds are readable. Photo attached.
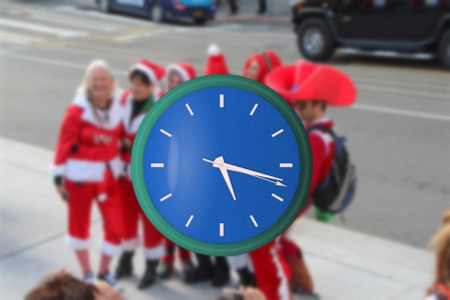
h=5 m=17 s=18
